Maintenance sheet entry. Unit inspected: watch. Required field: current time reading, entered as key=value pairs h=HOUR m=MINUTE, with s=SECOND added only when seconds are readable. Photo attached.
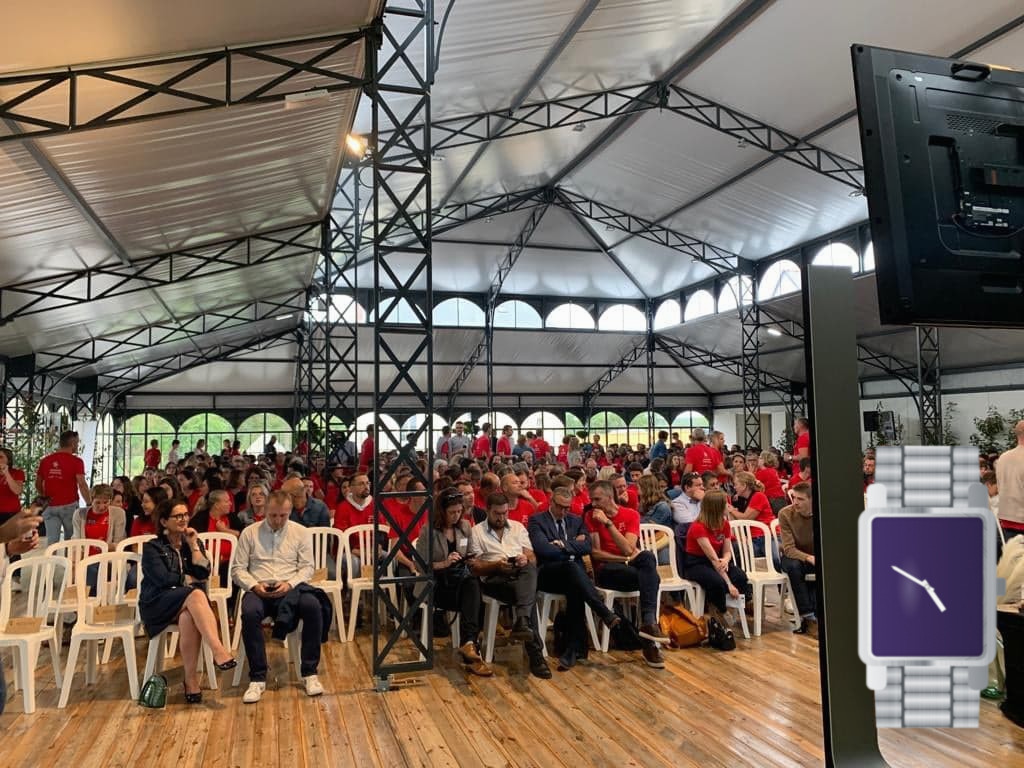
h=4 m=50
